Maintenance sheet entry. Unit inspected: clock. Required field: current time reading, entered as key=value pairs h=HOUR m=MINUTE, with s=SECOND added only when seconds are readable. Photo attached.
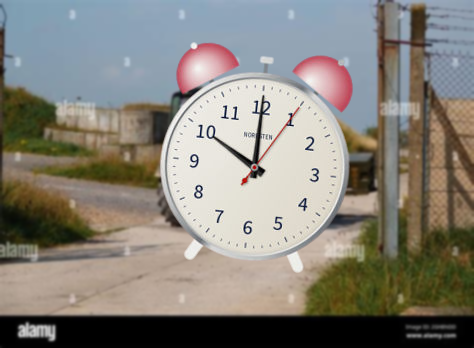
h=10 m=0 s=5
